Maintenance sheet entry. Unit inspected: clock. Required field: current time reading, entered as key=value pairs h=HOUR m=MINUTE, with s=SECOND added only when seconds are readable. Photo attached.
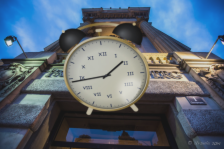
h=1 m=44
